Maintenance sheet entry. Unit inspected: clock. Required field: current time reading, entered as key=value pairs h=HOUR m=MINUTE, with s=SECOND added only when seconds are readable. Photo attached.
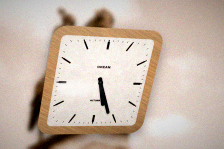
h=5 m=26
